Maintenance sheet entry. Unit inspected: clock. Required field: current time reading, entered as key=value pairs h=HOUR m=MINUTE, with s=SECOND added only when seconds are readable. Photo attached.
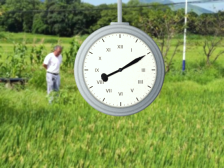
h=8 m=10
